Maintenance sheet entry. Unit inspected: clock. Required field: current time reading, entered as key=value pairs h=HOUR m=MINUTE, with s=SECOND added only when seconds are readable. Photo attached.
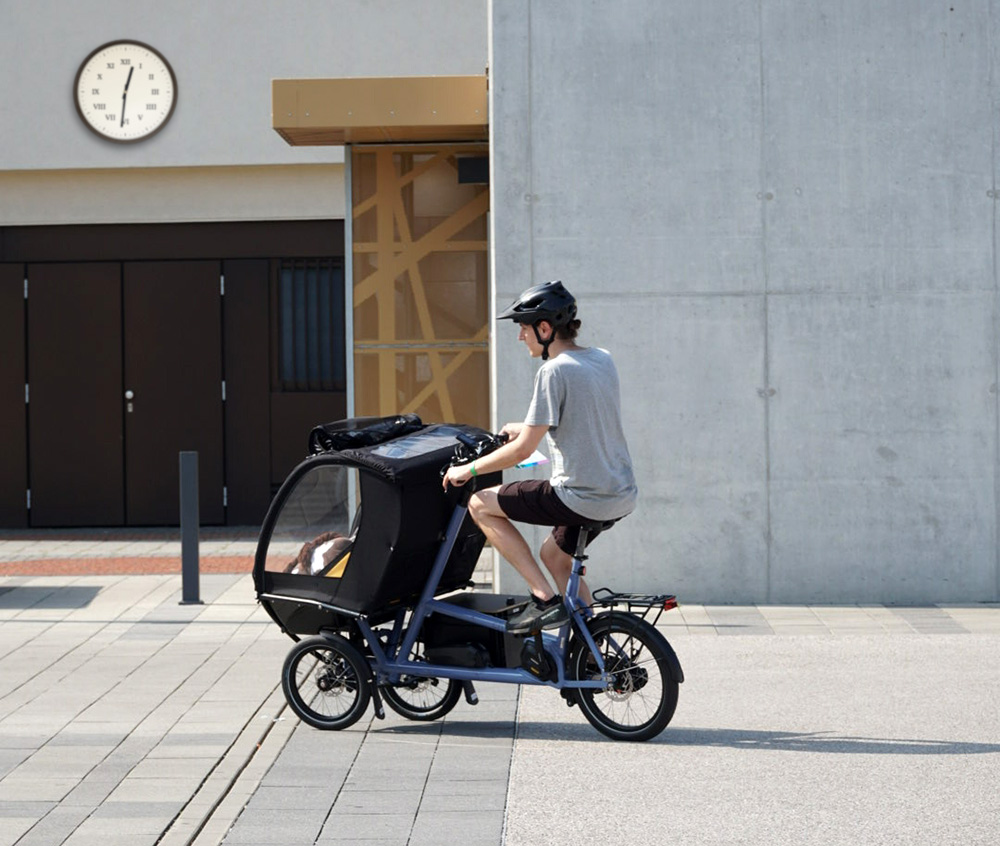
h=12 m=31
